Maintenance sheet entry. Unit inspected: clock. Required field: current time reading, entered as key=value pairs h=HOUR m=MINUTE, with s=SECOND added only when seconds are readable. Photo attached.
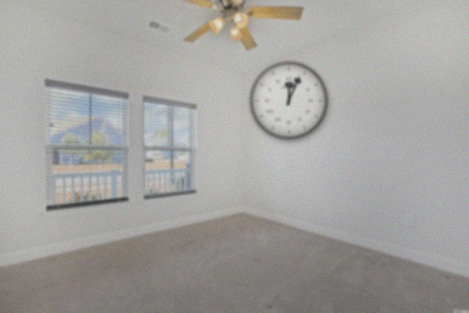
h=12 m=4
